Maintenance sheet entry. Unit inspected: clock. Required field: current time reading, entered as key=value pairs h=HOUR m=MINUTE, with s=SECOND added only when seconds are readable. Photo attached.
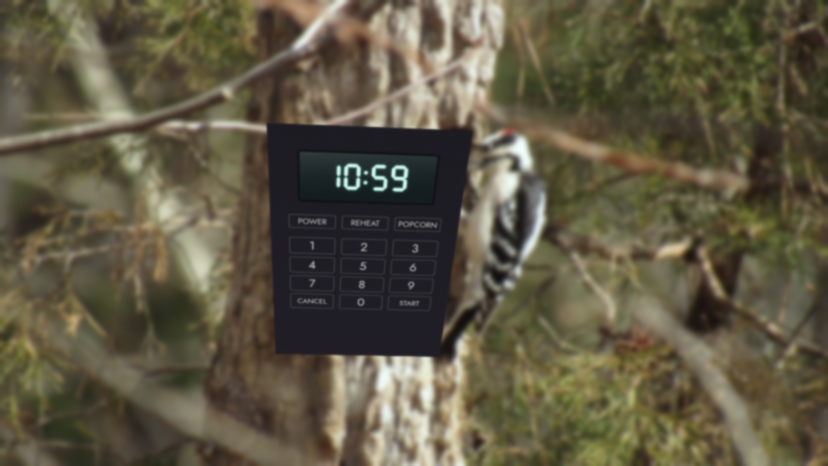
h=10 m=59
